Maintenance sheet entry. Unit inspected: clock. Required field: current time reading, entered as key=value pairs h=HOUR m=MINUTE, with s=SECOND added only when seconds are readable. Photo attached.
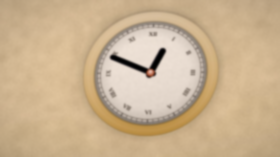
h=12 m=49
